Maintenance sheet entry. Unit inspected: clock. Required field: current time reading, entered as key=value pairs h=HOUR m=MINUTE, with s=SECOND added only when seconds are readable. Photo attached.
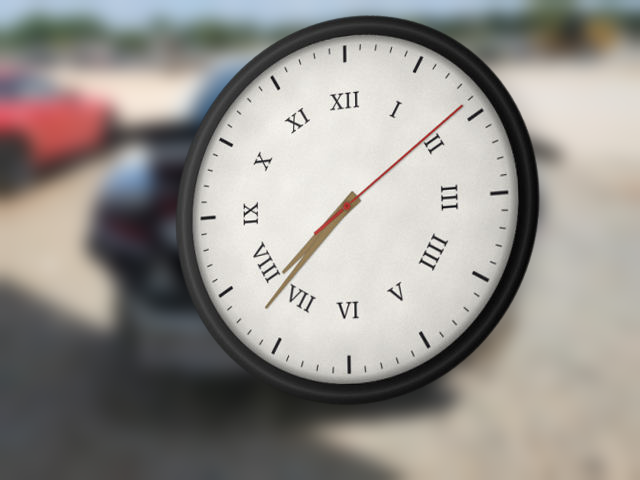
h=7 m=37 s=9
